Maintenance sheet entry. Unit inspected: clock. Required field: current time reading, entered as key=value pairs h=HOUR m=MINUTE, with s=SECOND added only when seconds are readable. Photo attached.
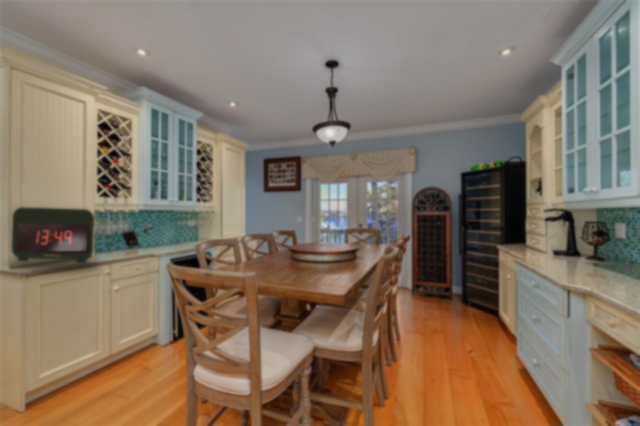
h=13 m=49
